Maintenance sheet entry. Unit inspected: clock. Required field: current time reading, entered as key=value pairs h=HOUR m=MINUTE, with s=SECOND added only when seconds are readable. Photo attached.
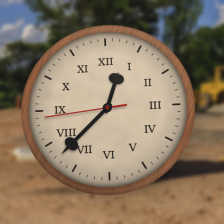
h=12 m=37 s=44
